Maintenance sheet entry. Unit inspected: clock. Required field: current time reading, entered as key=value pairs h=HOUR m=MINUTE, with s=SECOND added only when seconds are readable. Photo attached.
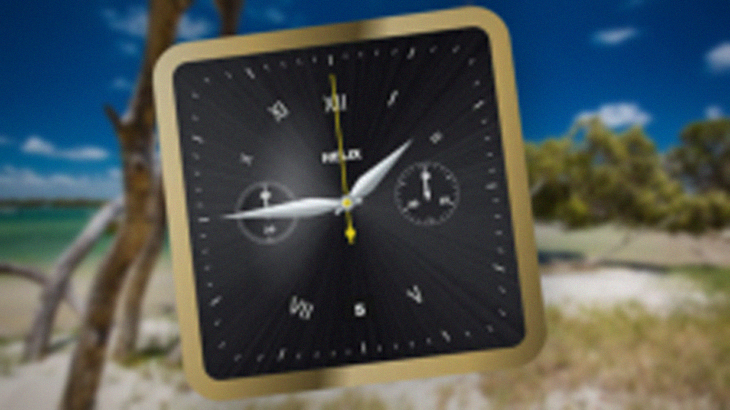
h=1 m=45
